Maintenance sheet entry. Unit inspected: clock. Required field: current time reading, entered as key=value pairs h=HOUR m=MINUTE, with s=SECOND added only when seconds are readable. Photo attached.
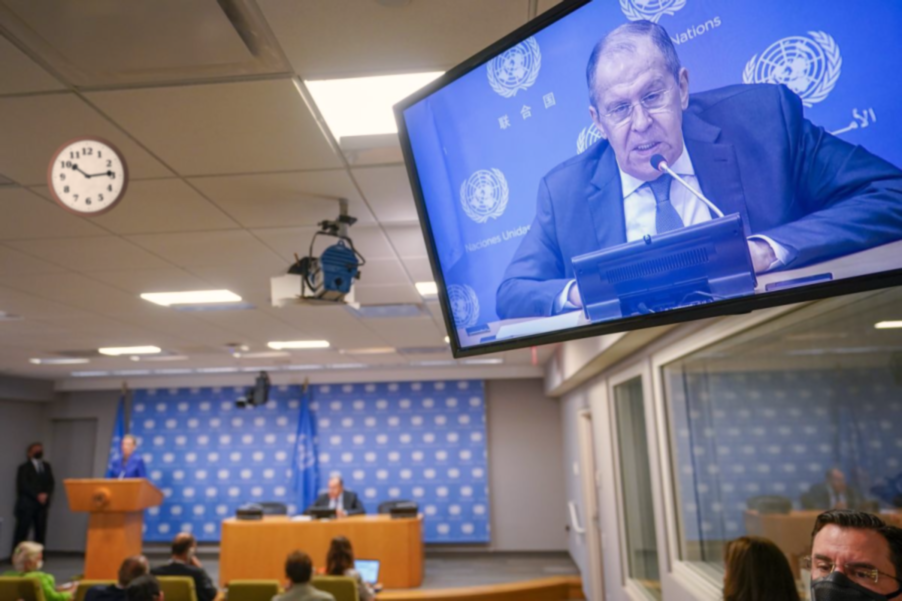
h=10 m=14
